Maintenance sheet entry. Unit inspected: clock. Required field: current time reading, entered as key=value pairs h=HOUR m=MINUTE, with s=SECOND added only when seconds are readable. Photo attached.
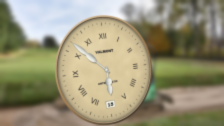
h=5 m=52
